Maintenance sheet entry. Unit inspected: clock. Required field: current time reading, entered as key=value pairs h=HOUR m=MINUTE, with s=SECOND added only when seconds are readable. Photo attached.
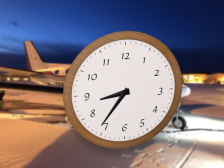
h=8 m=36
